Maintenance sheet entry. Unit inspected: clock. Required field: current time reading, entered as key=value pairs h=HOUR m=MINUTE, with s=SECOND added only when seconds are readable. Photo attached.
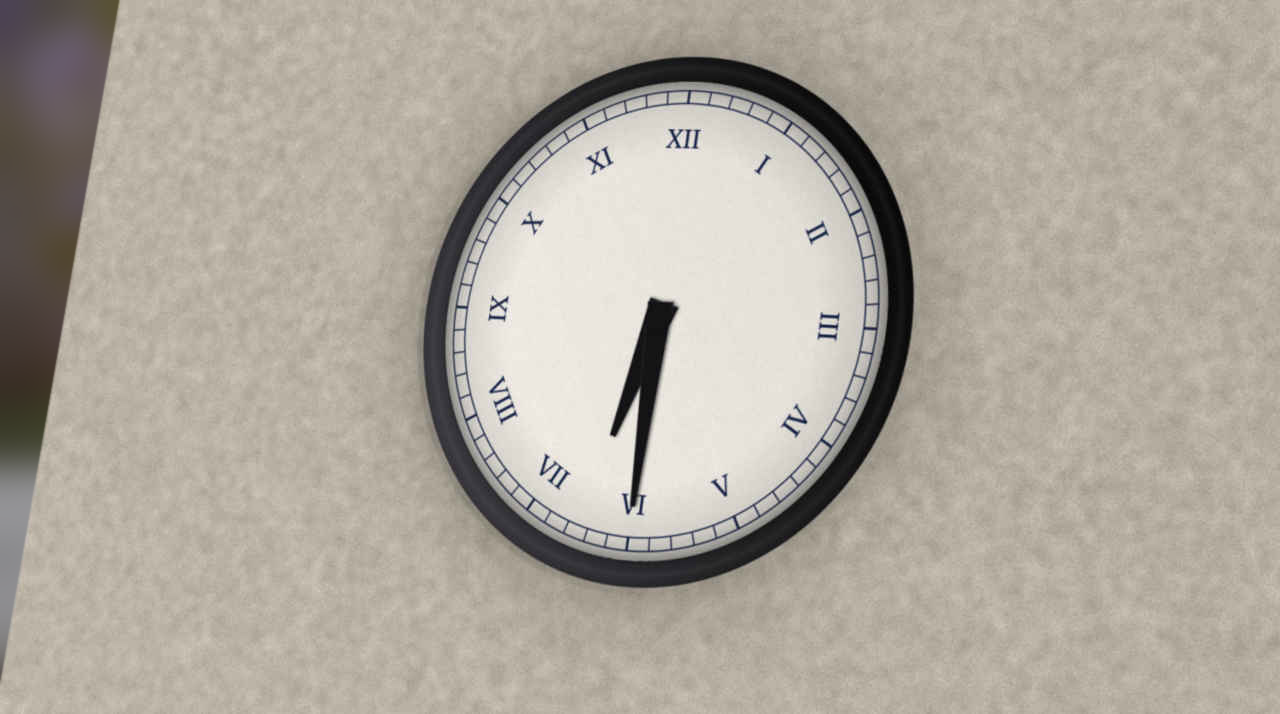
h=6 m=30
